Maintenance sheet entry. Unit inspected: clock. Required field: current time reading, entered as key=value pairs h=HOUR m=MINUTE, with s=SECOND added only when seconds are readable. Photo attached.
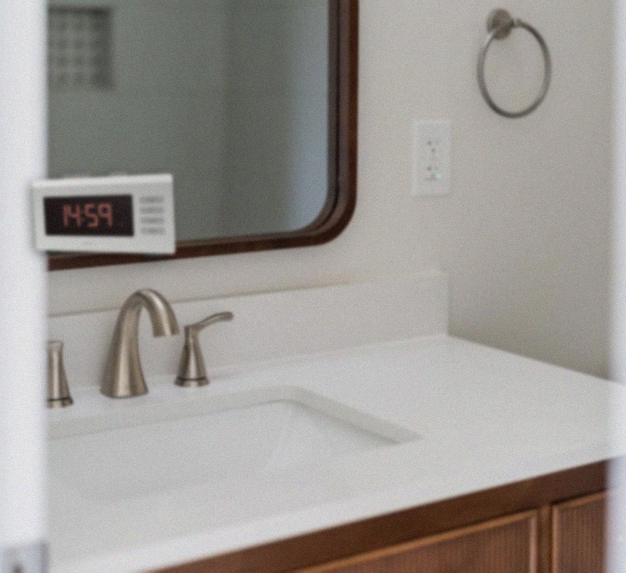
h=14 m=59
